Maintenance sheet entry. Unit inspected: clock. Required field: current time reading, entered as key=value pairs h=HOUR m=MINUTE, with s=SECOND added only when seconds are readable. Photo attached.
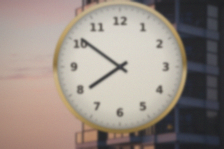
h=7 m=51
